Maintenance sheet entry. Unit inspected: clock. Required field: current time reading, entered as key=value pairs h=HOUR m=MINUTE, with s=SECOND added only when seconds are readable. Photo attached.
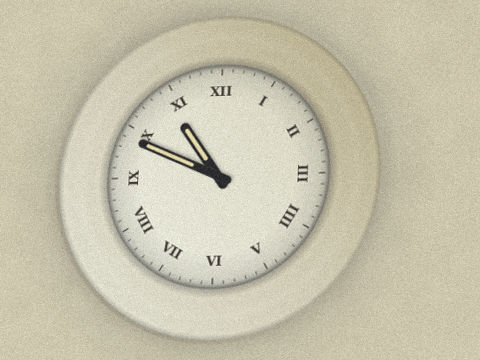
h=10 m=49
